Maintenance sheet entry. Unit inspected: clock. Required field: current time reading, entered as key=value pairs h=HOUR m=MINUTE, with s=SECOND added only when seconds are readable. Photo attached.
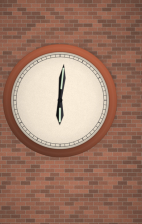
h=6 m=1
